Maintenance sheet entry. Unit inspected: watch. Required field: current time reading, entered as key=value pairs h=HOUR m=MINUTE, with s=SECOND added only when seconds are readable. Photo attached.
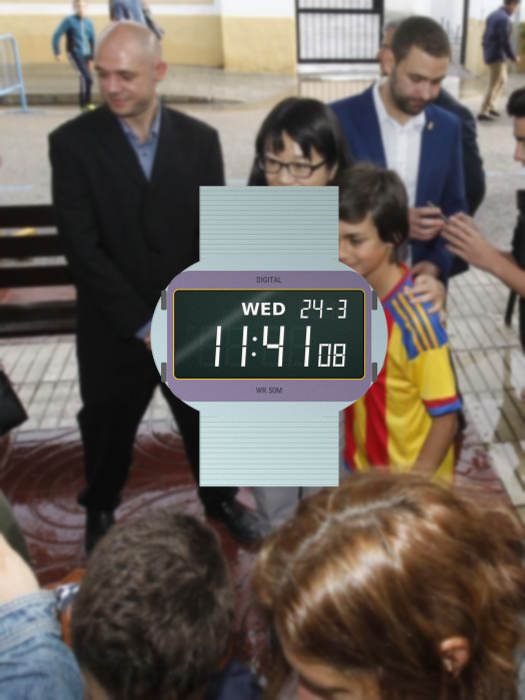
h=11 m=41 s=8
